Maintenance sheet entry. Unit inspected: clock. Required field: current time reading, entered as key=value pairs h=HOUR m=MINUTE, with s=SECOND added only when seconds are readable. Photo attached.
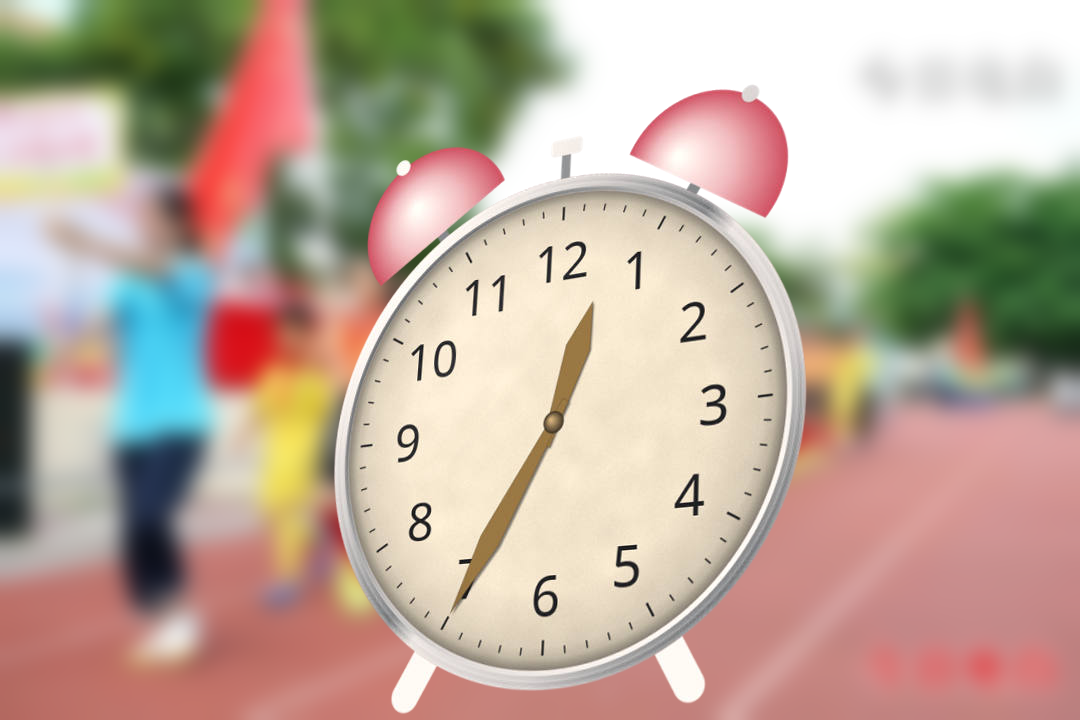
h=12 m=35
